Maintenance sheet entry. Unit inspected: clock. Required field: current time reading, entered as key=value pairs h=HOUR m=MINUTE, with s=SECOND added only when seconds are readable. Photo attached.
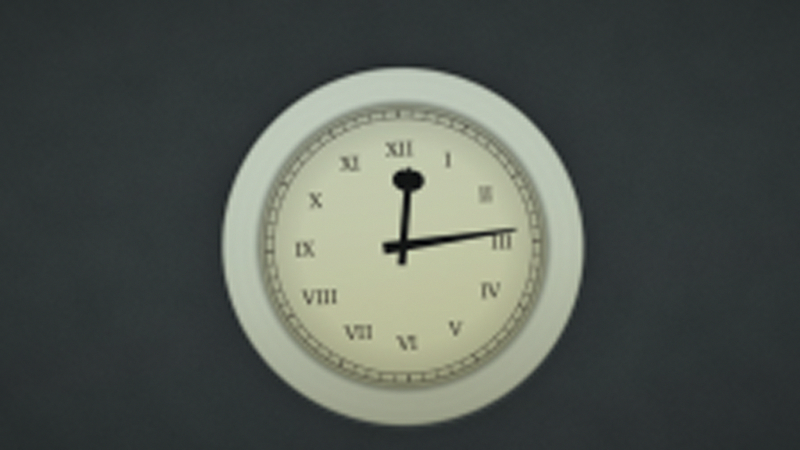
h=12 m=14
